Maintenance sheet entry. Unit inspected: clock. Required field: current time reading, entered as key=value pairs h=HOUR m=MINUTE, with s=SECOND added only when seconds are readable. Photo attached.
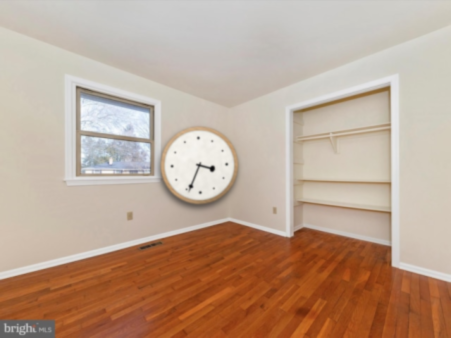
h=3 m=34
